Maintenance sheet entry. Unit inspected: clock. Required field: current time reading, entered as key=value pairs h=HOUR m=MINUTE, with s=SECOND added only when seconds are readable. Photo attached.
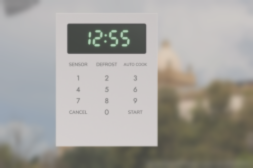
h=12 m=55
